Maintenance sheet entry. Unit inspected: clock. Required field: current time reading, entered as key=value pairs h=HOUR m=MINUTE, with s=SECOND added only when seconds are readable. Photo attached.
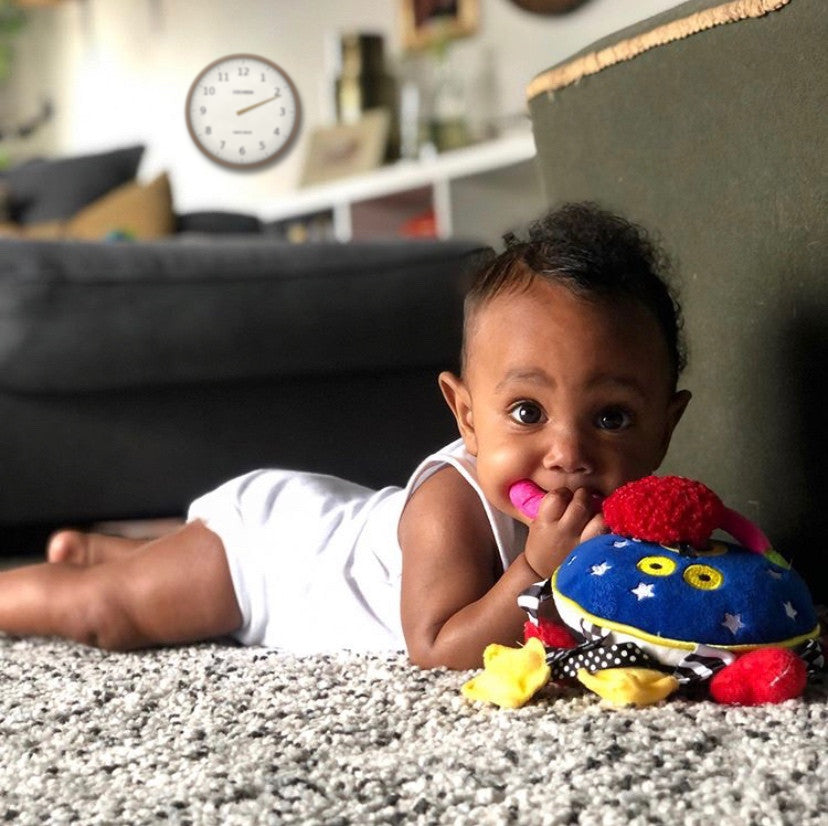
h=2 m=11
